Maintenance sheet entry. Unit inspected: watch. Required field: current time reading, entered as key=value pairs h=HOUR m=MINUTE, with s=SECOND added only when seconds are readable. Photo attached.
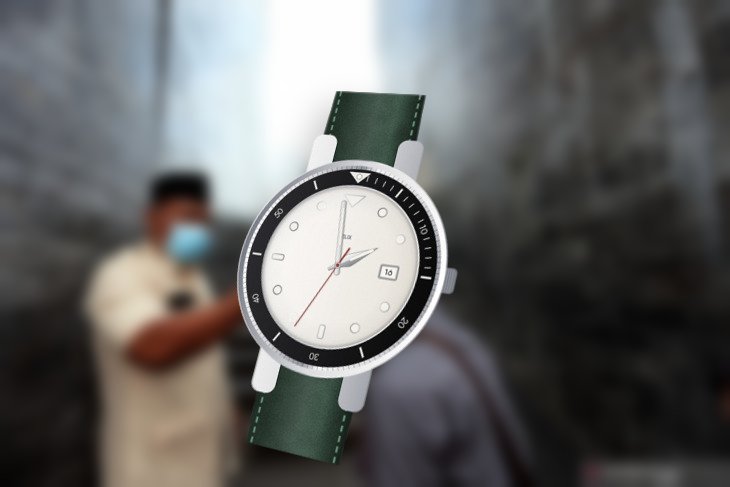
h=1 m=58 s=34
